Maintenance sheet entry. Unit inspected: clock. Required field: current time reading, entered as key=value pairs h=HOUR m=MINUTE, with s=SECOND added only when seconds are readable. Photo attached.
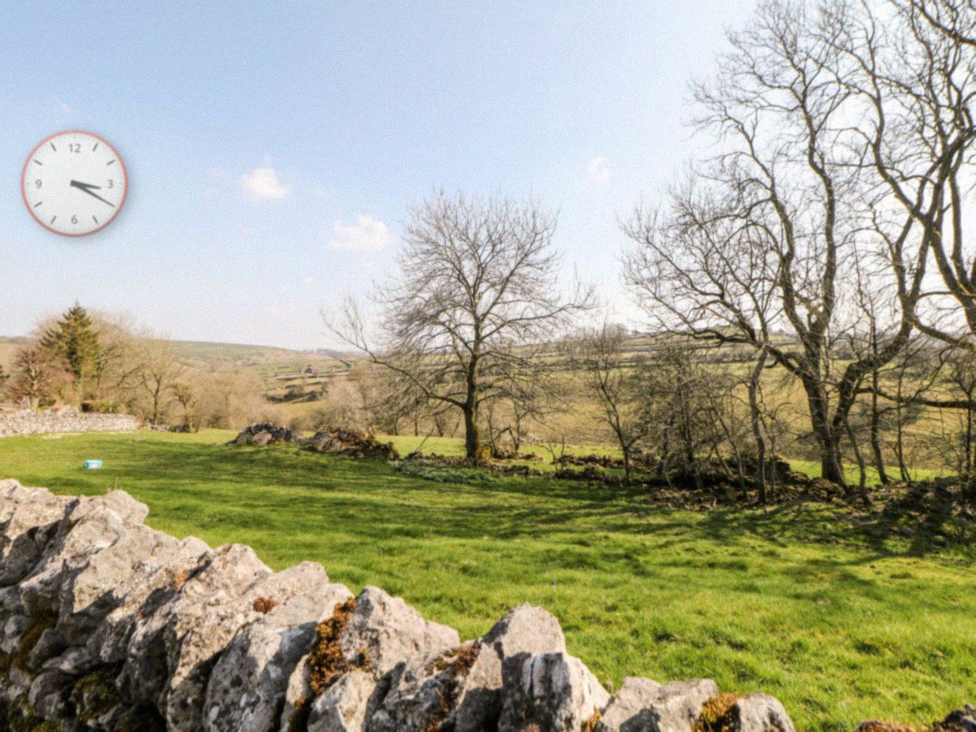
h=3 m=20
